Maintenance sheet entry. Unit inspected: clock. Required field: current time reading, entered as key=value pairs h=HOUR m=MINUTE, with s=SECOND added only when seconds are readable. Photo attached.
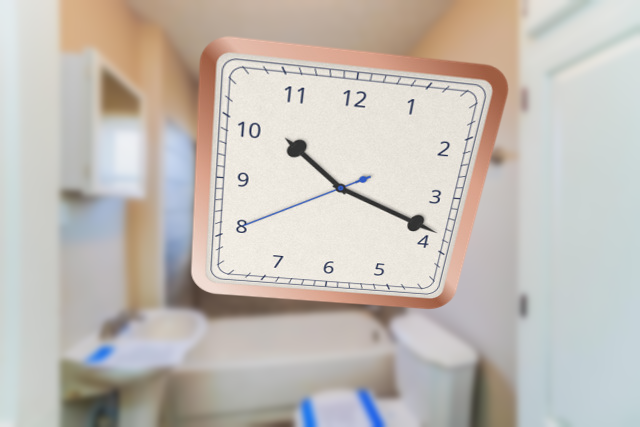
h=10 m=18 s=40
